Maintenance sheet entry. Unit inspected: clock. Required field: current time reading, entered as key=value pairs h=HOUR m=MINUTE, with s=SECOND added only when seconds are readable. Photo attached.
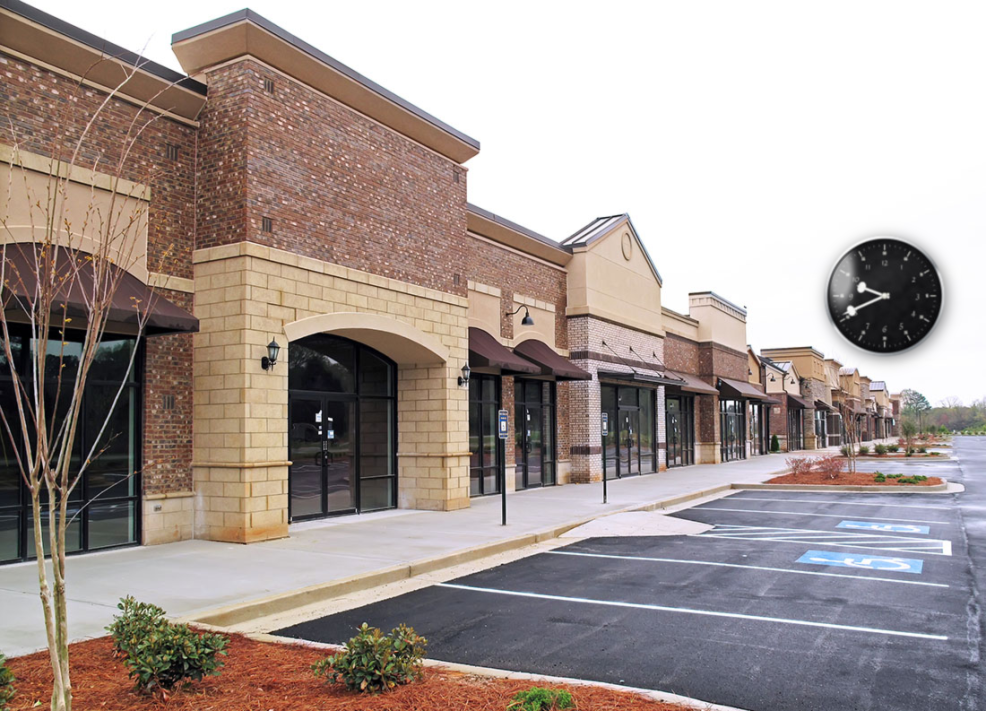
h=9 m=41
